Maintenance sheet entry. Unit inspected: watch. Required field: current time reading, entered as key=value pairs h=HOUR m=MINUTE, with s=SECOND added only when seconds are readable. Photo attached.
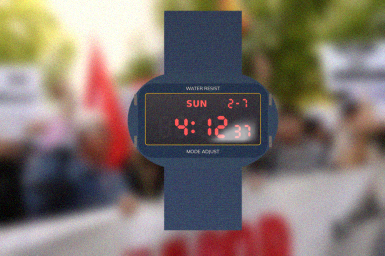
h=4 m=12 s=37
